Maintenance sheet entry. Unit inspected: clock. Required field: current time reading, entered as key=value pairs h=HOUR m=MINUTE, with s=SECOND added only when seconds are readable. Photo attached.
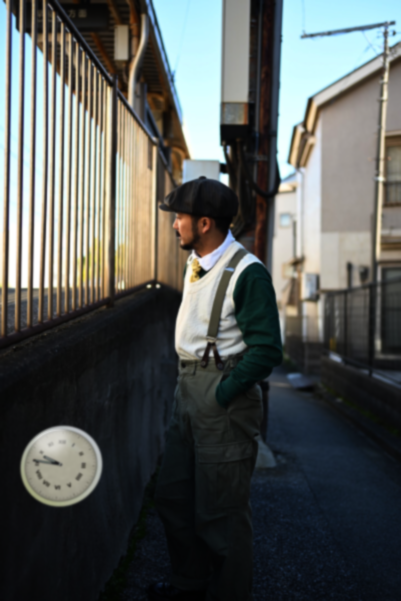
h=9 m=46
